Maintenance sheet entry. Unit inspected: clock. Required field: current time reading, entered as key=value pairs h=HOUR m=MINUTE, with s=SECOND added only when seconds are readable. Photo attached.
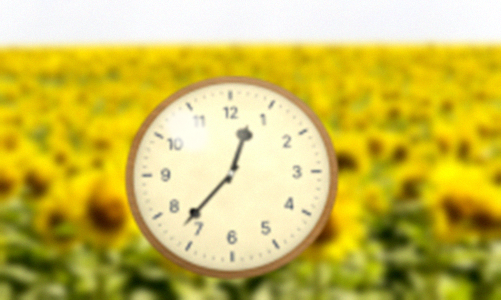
h=12 m=37
